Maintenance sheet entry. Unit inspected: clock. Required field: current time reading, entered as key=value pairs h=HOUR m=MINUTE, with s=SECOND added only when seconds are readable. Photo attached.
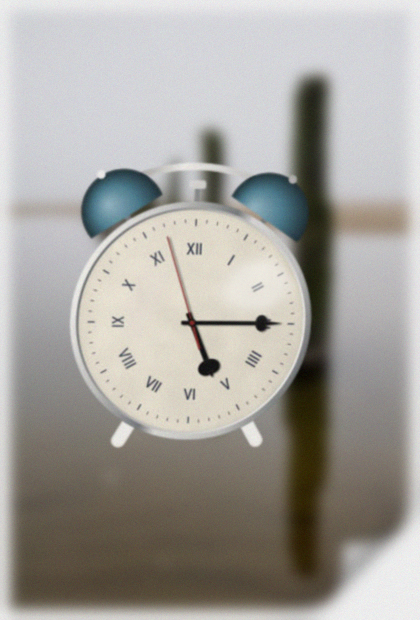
h=5 m=14 s=57
